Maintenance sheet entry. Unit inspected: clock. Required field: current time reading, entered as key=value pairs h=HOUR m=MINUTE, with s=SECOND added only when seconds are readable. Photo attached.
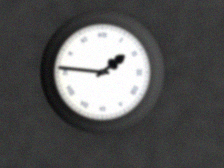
h=1 m=46
